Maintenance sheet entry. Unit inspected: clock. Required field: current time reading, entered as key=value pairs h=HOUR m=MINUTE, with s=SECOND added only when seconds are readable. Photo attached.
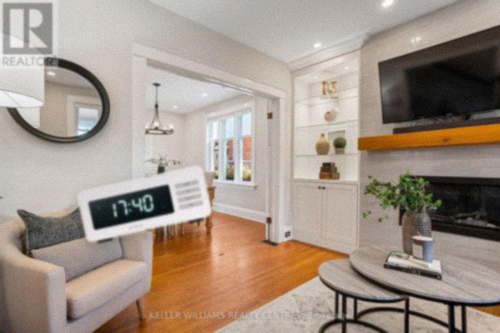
h=17 m=40
